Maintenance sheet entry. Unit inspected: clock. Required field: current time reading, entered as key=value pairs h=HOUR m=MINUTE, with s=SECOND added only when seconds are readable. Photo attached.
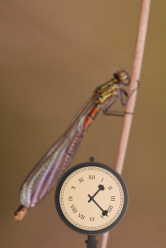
h=1 m=23
